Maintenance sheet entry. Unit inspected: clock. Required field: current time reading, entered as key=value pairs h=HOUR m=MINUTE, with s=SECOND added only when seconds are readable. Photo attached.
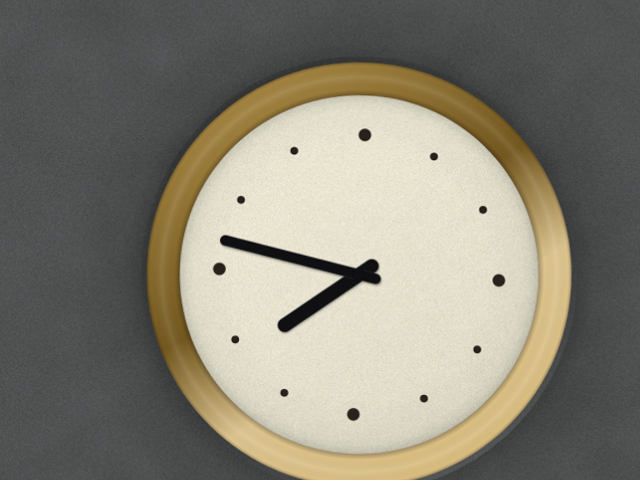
h=7 m=47
